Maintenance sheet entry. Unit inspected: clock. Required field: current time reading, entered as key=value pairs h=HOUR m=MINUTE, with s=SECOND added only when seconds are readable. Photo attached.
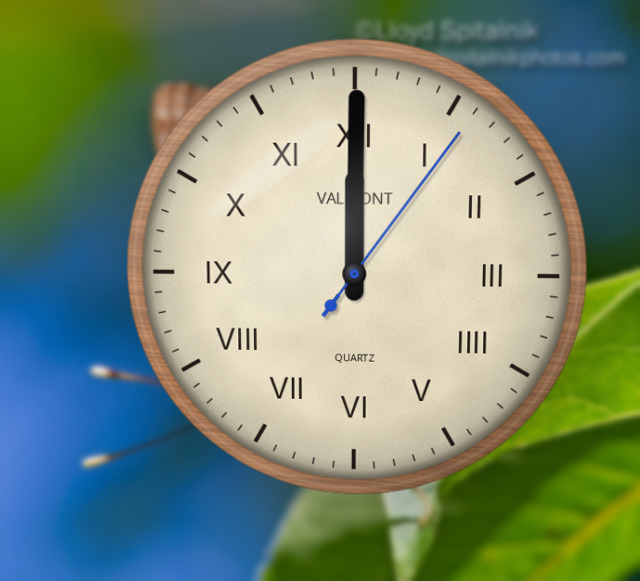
h=12 m=0 s=6
